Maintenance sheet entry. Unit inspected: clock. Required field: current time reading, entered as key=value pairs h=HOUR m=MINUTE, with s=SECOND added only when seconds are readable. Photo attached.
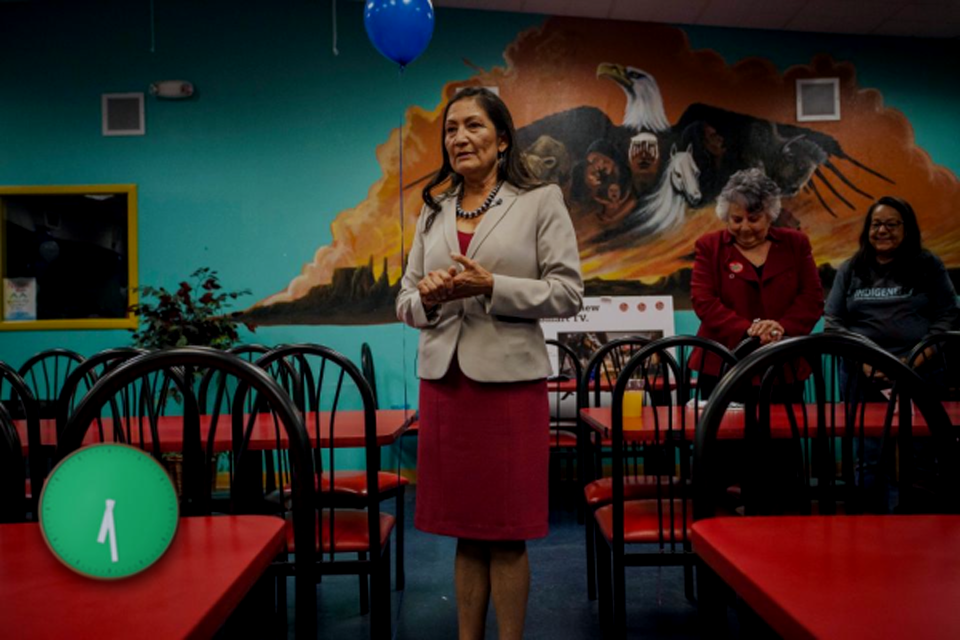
h=6 m=29
